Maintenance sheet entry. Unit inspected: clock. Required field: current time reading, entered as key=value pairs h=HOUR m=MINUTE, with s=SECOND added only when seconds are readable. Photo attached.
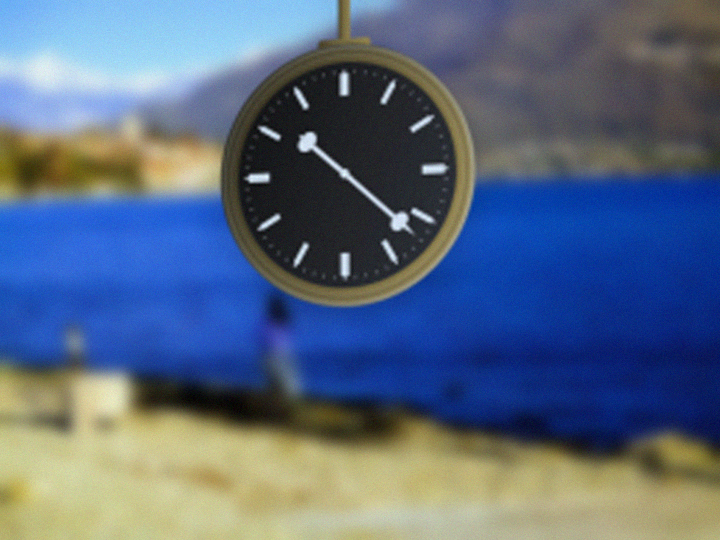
h=10 m=22
